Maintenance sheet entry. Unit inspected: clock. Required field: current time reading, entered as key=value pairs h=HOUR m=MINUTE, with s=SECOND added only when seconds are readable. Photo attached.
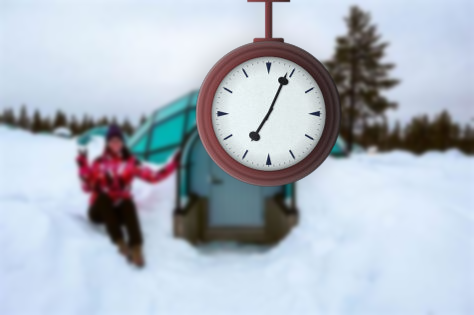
h=7 m=4
